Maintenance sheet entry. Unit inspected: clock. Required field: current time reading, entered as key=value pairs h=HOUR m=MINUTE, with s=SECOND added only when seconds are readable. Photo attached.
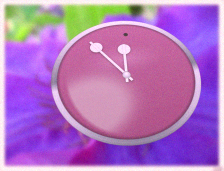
h=11 m=53
